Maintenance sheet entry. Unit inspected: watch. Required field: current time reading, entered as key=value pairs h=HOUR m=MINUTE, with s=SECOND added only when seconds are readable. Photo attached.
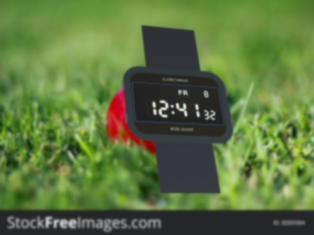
h=12 m=41
